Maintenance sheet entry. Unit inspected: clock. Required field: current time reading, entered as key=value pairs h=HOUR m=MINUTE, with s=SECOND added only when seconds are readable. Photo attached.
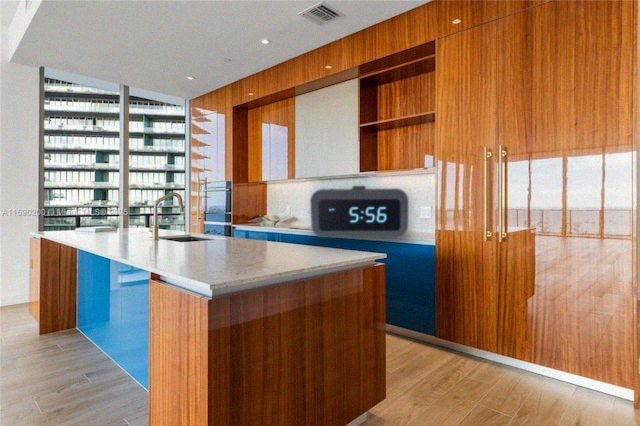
h=5 m=56
